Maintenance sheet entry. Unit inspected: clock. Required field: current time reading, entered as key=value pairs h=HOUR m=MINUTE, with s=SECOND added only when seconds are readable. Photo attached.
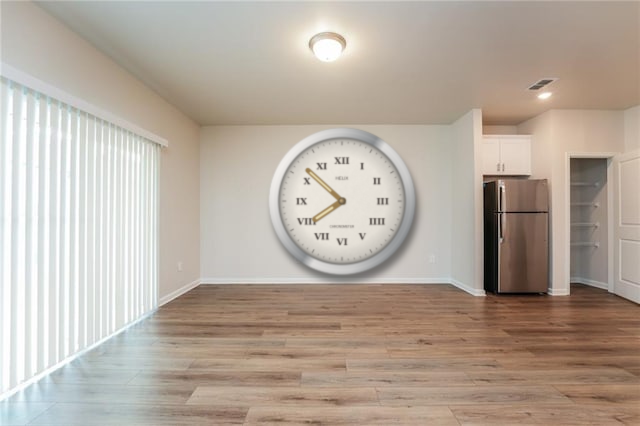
h=7 m=52
